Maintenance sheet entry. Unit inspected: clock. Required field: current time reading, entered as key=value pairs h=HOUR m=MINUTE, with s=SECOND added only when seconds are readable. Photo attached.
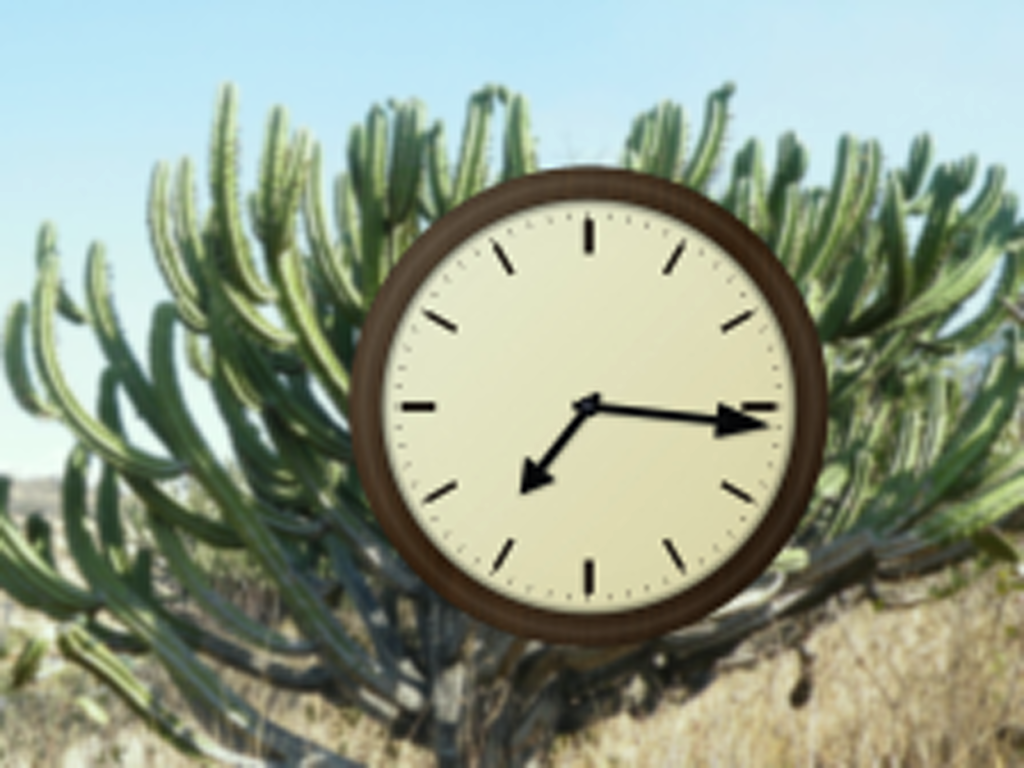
h=7 m=16
